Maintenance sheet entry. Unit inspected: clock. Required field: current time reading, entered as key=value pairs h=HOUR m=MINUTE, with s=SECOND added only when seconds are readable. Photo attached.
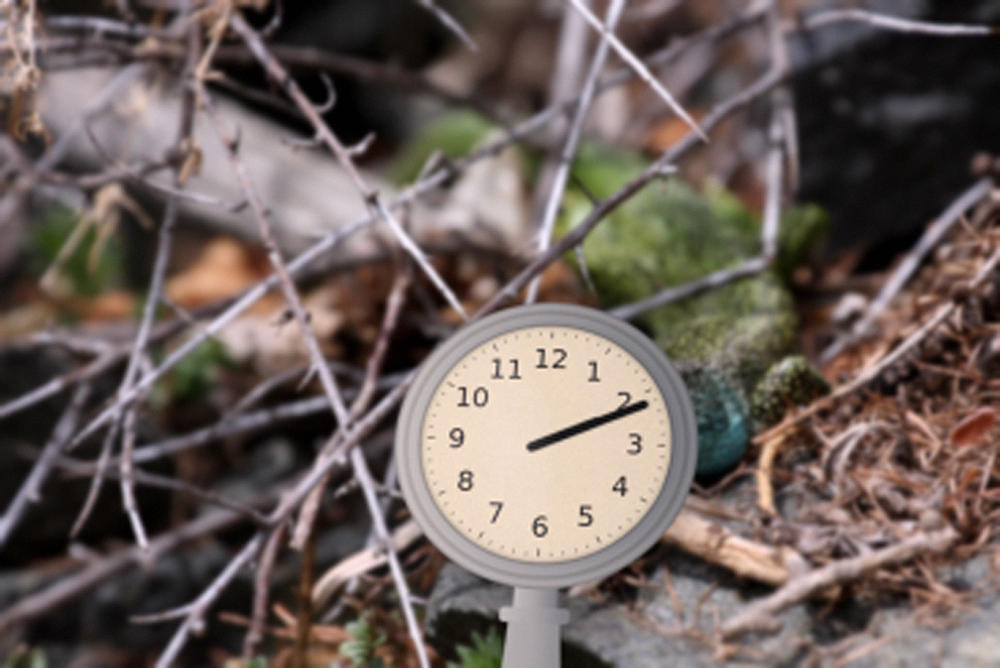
h=2 m=11
